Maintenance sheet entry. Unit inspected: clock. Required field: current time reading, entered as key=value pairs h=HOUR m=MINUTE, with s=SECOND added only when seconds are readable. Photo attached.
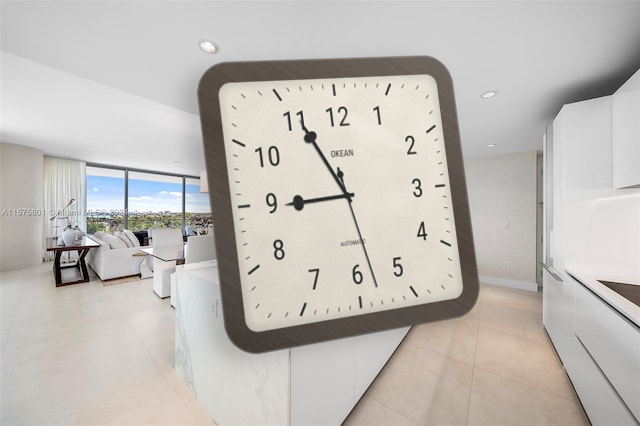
h=8 m=55 s=28
